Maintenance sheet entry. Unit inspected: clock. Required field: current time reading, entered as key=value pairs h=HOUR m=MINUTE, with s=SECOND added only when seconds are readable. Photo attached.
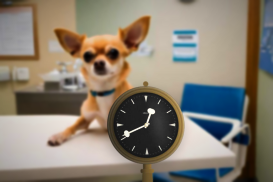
h=12 m=41
